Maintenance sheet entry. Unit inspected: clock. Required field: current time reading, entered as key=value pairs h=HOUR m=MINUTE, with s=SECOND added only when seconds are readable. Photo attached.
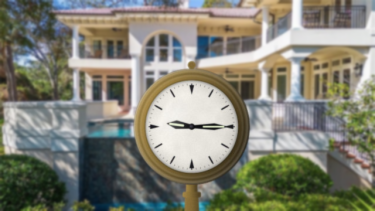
h=9 m=15
